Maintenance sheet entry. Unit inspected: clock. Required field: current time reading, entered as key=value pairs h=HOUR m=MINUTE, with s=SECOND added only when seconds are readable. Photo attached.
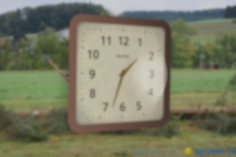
h=1 m=33
